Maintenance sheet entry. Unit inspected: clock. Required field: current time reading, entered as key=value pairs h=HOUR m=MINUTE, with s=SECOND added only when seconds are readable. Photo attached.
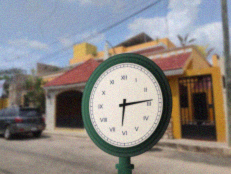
h=6 m=14
